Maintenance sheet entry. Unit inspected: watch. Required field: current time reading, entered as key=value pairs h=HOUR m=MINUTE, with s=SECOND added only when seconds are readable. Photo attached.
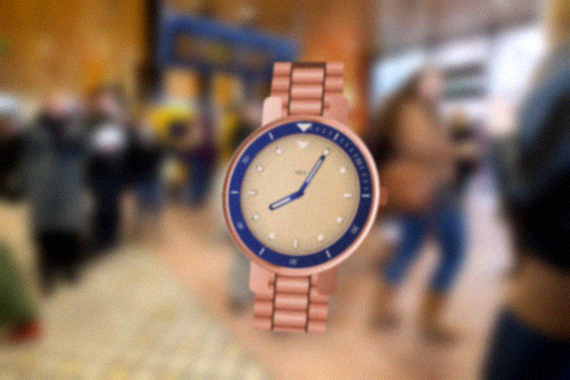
h=8 m=5
